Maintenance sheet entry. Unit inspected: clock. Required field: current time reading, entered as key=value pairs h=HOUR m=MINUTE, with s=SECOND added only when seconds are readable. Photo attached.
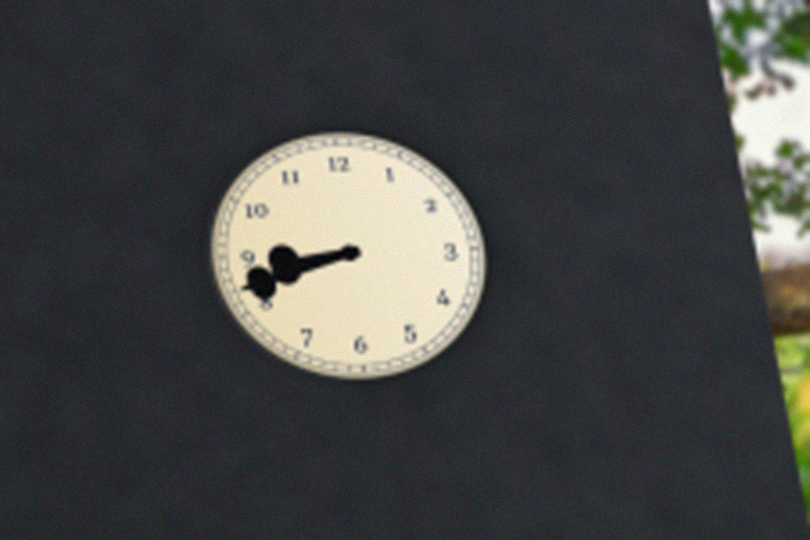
h=8 m=42
